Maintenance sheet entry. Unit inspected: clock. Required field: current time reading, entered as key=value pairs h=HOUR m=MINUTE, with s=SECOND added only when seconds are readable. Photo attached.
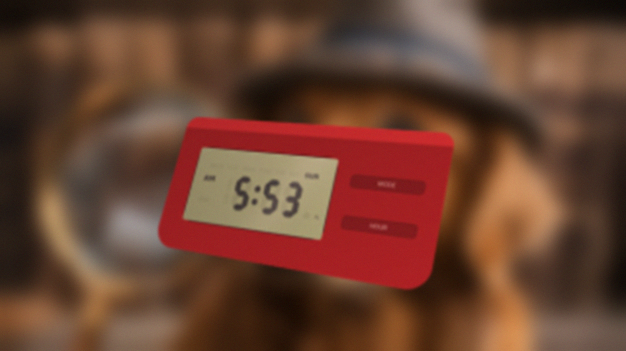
h=5 m=53
